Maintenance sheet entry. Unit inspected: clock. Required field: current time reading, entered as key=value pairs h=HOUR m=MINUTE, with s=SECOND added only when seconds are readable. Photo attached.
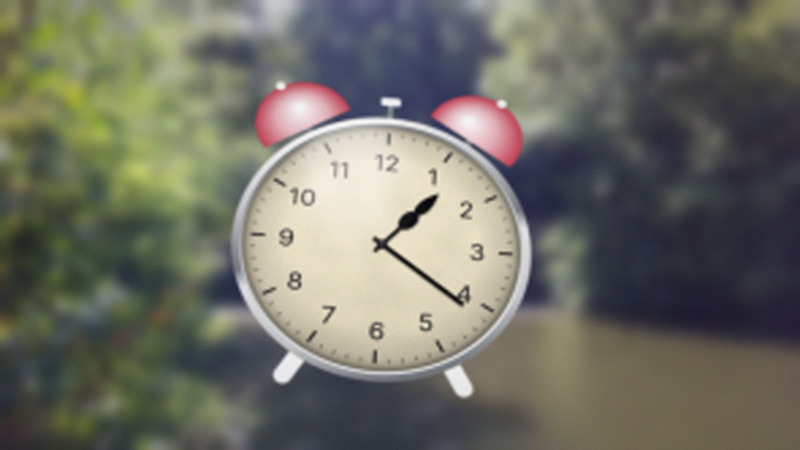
h=1 m=21
